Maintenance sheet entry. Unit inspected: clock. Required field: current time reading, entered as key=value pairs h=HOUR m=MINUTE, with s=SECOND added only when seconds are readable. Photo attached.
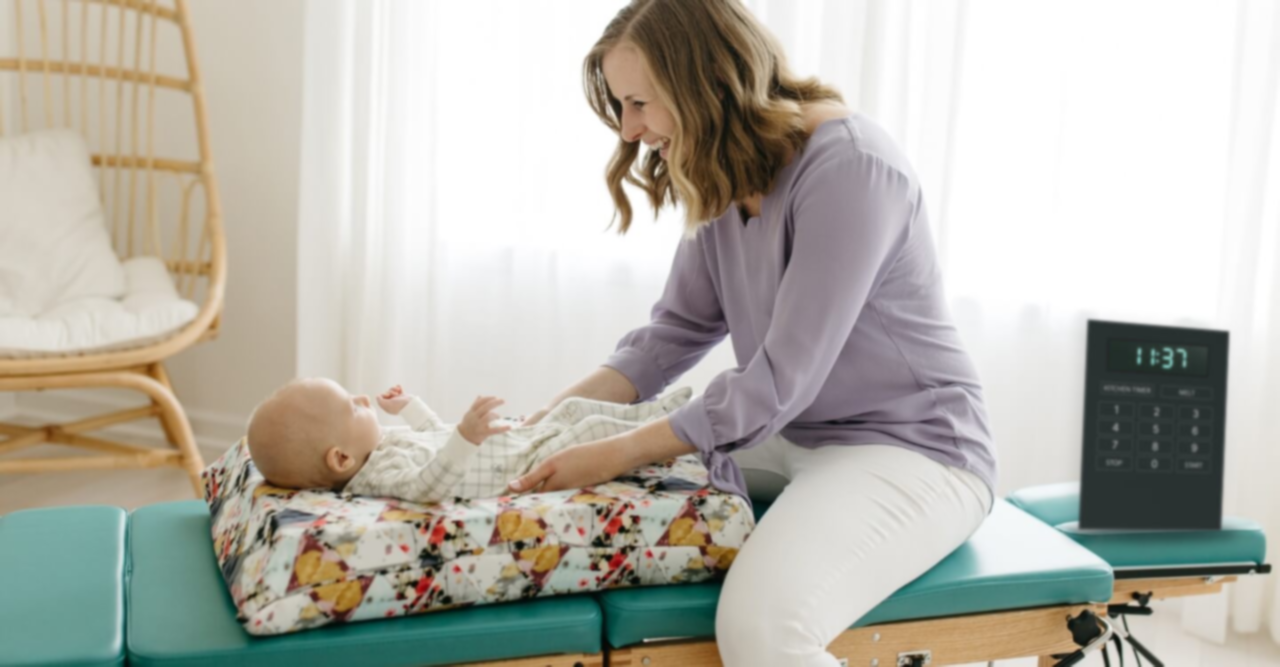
h=11 m=37
